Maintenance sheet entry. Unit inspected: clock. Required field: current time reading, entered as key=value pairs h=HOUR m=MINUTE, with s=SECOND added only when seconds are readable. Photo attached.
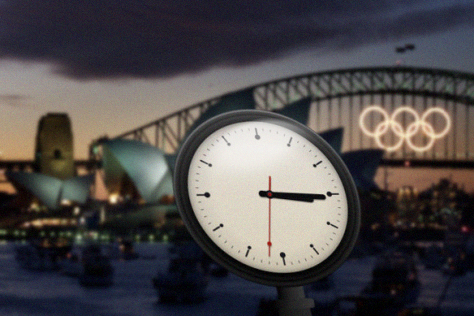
h=3 m=15 s=32
